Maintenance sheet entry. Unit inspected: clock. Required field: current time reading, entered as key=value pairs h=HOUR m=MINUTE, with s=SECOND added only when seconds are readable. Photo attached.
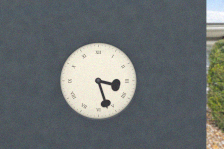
h=3 m=27
